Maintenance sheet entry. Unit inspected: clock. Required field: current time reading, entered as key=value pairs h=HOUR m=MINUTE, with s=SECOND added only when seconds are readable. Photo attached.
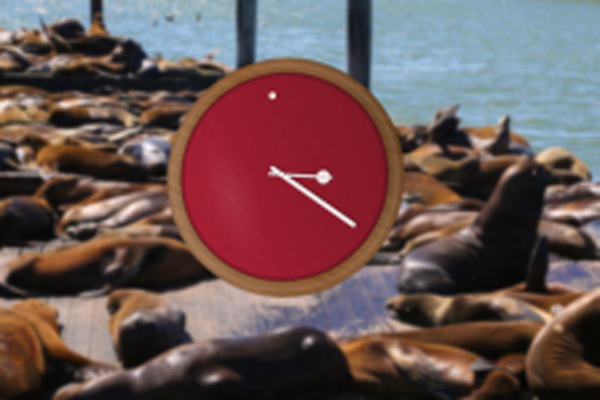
h=3 m=22
